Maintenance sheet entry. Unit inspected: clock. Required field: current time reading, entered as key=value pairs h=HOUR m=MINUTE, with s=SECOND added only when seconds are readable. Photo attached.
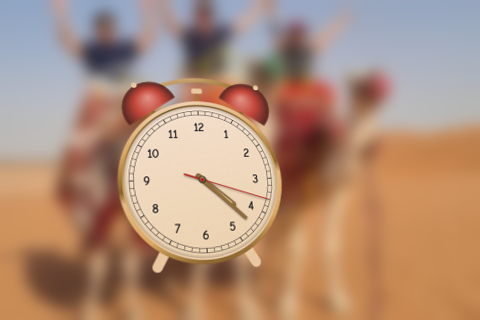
h=4 m=22 s=18
